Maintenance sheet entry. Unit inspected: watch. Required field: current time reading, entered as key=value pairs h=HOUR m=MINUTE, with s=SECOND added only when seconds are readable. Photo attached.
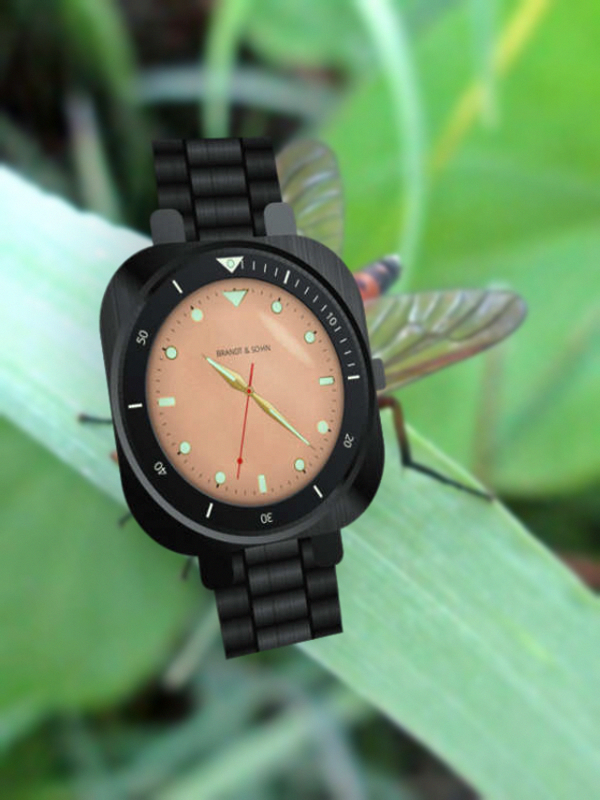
h=10 m=22 s=33
